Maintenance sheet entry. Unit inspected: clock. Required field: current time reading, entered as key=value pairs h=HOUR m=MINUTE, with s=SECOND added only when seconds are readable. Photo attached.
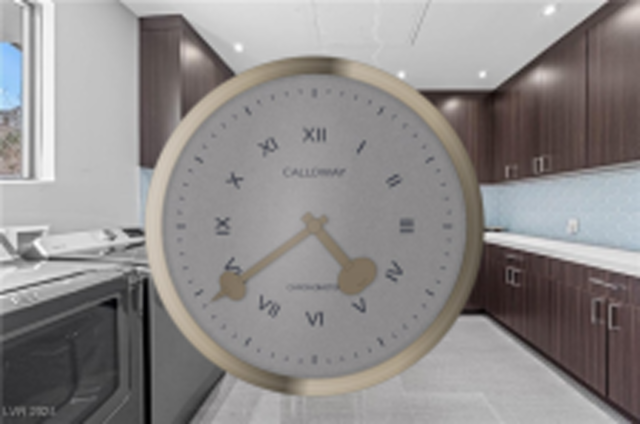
h=4 m=39
